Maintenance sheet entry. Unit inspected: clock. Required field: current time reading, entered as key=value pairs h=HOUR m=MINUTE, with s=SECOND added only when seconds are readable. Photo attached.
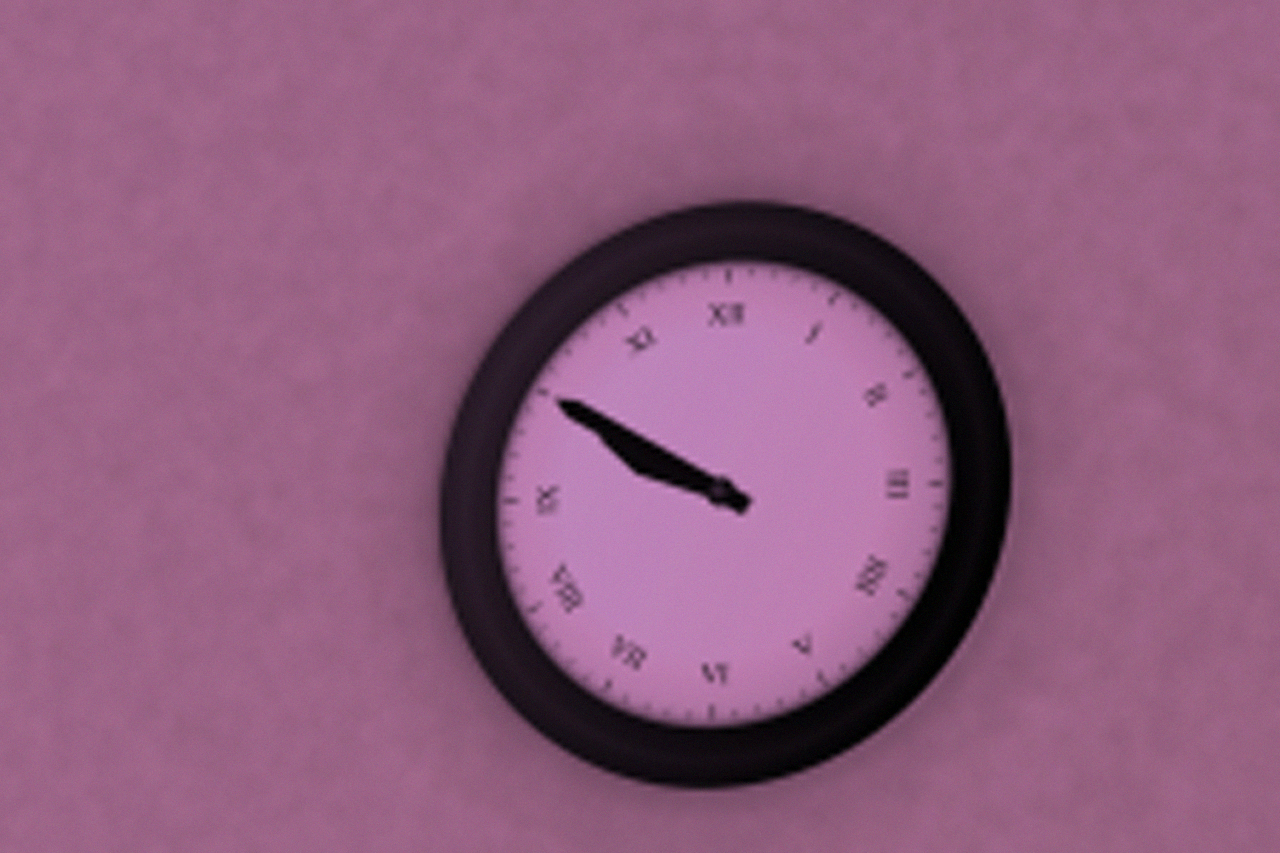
h=9 m=50
